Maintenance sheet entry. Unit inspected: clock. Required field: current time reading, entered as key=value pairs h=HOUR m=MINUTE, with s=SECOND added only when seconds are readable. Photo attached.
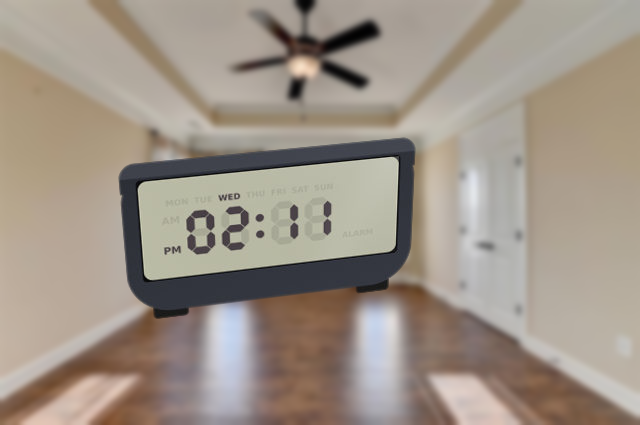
h=2 m=11
